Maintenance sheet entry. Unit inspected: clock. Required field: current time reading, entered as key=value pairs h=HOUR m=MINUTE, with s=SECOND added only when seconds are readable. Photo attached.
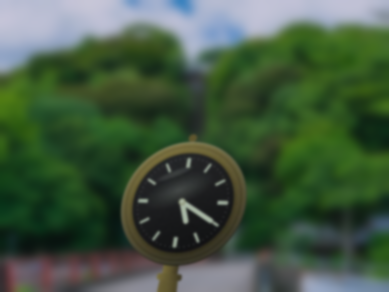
h=5 m=20
